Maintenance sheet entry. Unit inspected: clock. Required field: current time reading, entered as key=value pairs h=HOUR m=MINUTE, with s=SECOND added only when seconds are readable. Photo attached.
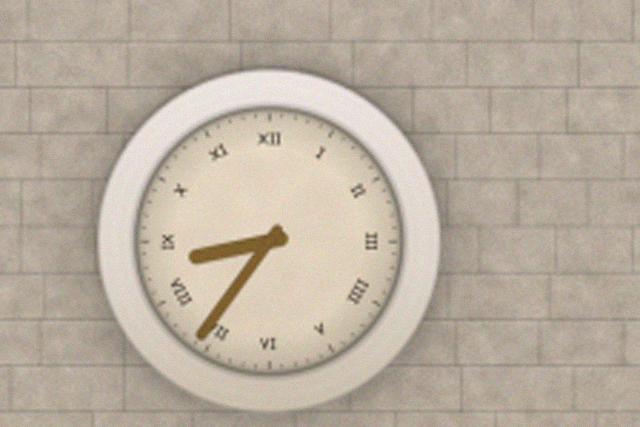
h=8 m=36
